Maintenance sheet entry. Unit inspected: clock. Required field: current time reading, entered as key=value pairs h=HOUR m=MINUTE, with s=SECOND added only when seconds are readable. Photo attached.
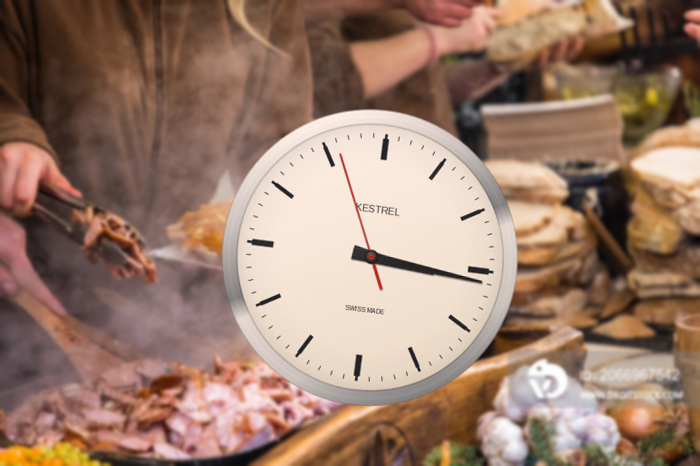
h=3 m=15 s=56
